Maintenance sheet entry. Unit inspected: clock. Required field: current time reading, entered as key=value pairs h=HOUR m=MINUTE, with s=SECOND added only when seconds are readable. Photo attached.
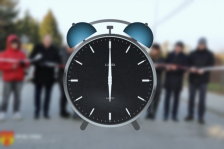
h=6 m=0
